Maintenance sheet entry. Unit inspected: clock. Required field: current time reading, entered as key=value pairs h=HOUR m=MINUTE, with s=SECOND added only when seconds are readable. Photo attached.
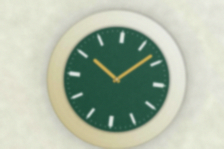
h=10 m=8
